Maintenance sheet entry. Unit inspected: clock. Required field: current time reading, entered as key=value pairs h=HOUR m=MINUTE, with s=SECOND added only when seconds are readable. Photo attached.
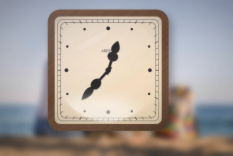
h=12 m=37
